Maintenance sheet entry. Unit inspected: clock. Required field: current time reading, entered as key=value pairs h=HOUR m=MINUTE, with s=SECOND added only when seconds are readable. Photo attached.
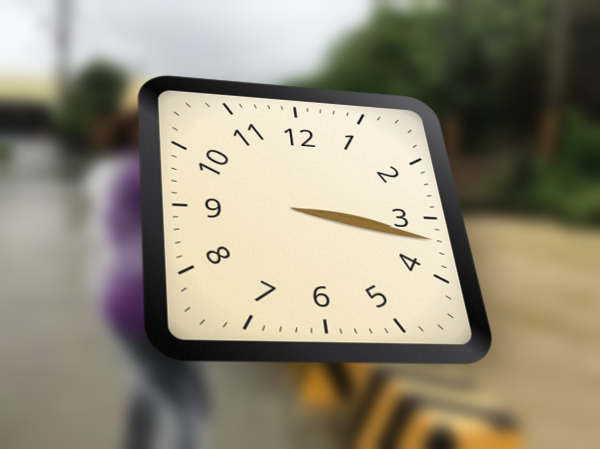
h=3 m=17
